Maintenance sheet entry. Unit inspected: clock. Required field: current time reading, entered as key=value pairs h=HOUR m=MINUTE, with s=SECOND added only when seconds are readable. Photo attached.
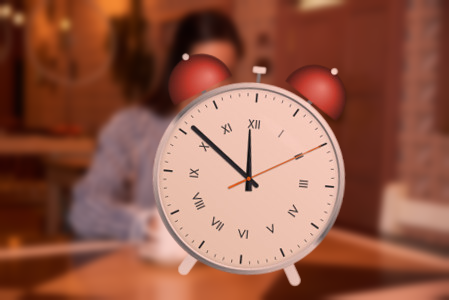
h=11 m=51 s=10
